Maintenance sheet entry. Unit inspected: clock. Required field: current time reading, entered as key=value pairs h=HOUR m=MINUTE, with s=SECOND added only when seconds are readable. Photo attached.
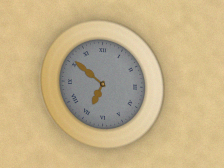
h=6 m=51
